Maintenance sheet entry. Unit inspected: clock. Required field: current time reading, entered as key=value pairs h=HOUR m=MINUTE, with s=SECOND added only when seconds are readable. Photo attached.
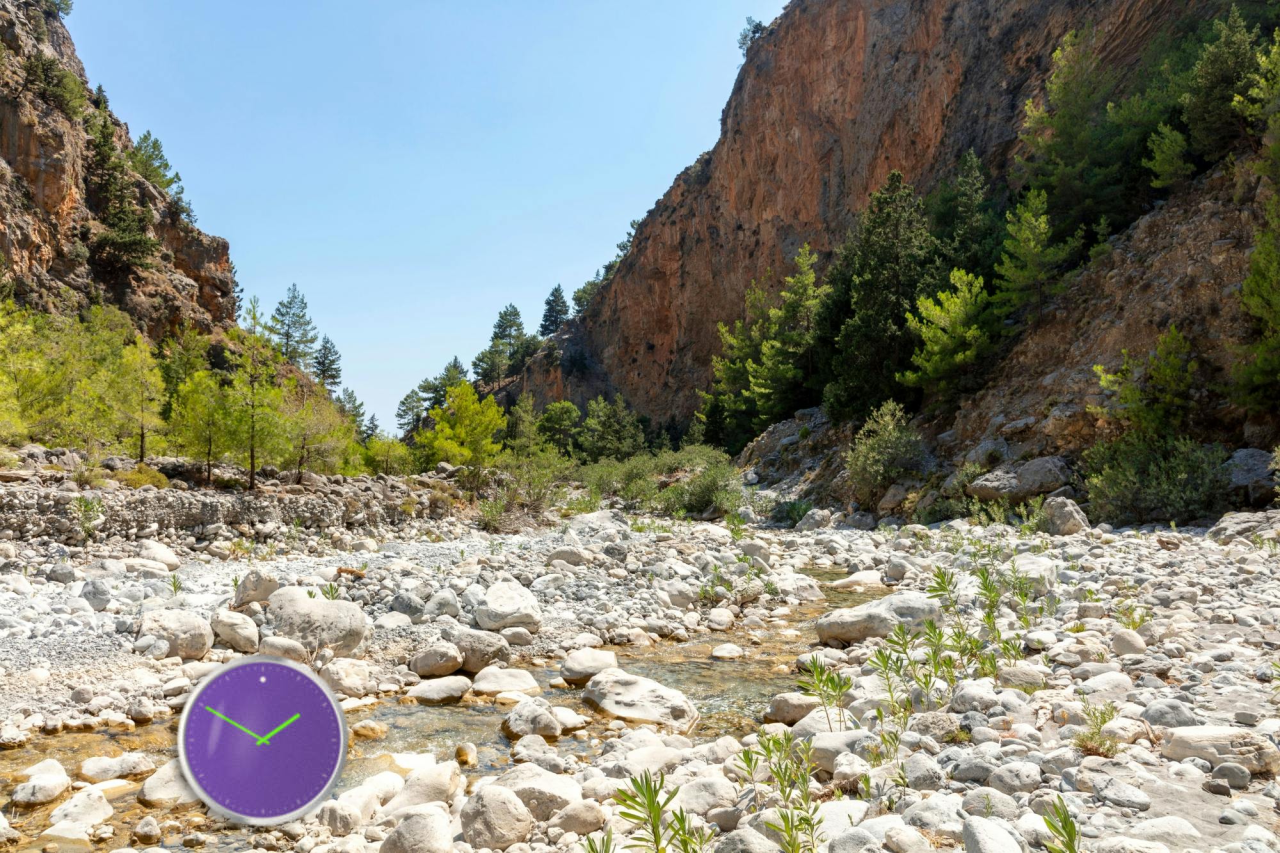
h=1 m=50
